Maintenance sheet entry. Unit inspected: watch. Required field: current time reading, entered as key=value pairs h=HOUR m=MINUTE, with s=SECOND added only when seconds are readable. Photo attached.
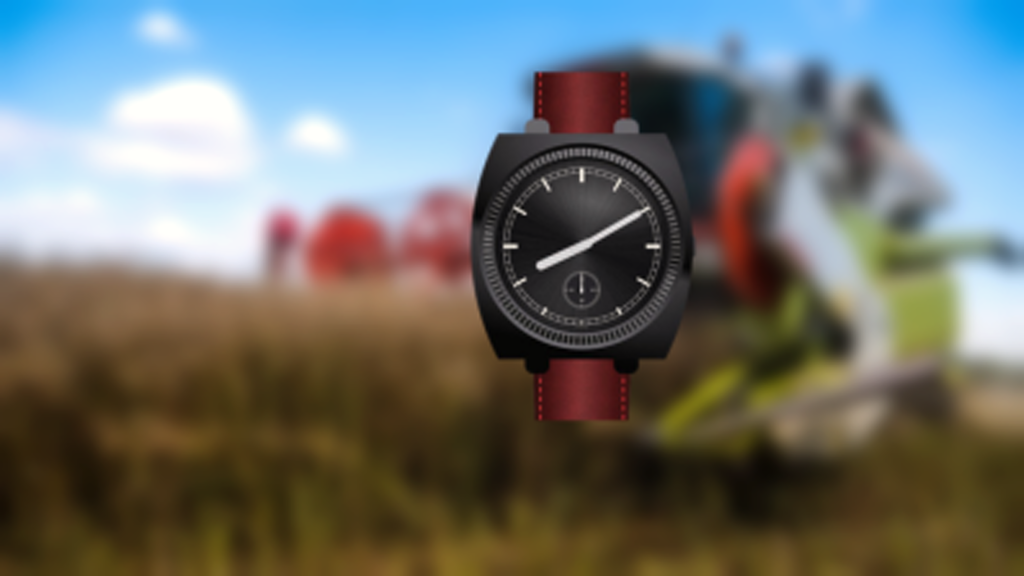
h=8 m=10
